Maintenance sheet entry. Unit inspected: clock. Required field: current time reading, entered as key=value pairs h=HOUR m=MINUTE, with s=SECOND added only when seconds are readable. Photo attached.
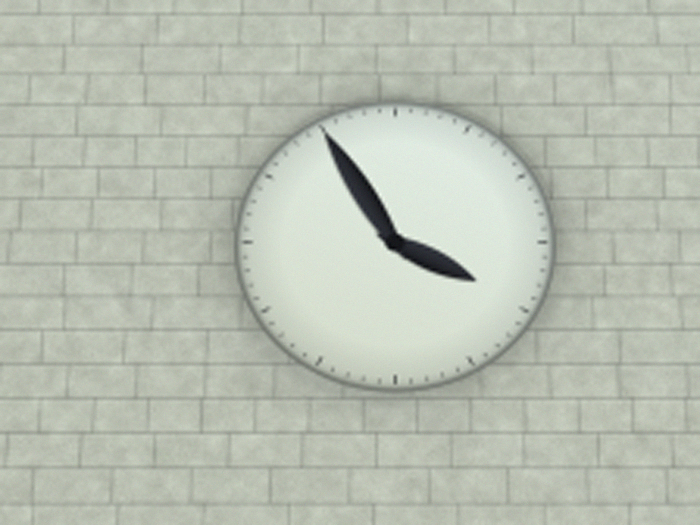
h=3 m=55
